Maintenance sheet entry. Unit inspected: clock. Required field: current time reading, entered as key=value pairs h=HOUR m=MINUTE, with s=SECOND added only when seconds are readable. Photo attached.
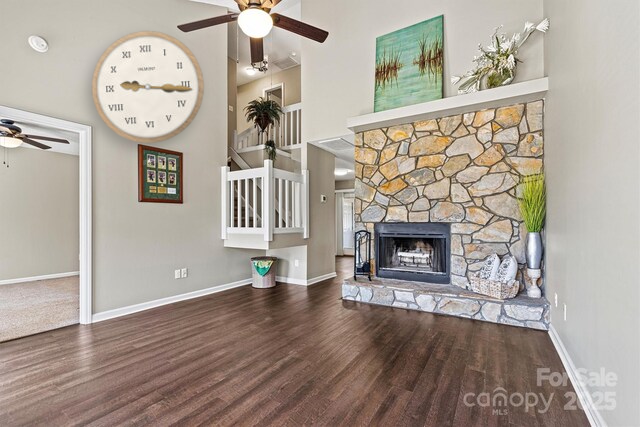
h=9 m=16
